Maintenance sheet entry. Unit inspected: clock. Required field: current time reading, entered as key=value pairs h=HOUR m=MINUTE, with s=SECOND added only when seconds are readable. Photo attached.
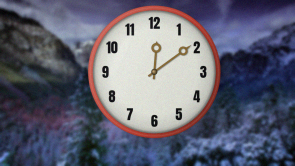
h=12 m=9
